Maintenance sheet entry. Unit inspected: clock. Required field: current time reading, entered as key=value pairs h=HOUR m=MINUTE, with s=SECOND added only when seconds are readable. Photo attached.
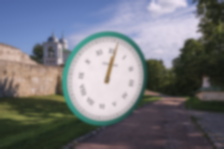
h=12 m=1
